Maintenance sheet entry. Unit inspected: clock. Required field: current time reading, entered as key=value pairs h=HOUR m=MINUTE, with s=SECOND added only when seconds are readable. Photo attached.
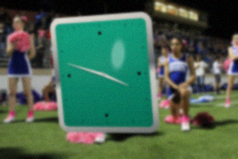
h=3 m=48
